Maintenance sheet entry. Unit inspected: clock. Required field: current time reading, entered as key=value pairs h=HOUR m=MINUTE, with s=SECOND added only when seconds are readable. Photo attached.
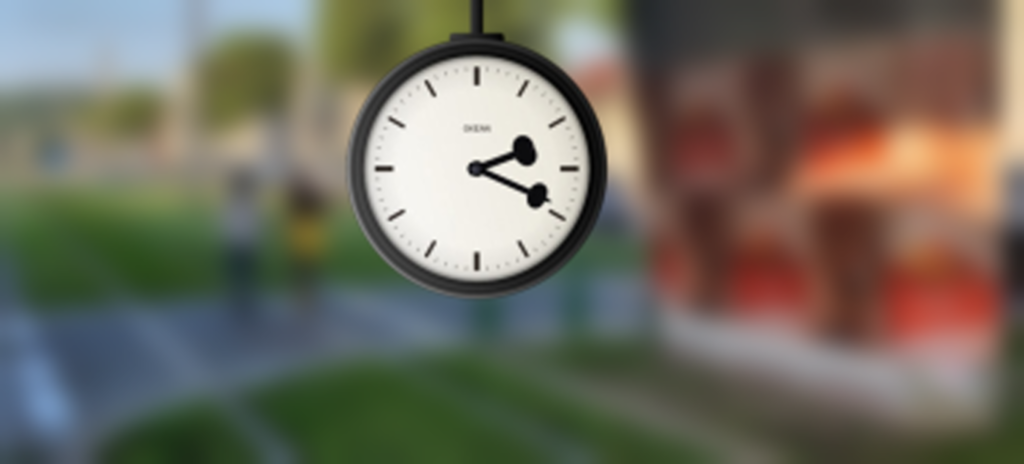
h=2 m=19
